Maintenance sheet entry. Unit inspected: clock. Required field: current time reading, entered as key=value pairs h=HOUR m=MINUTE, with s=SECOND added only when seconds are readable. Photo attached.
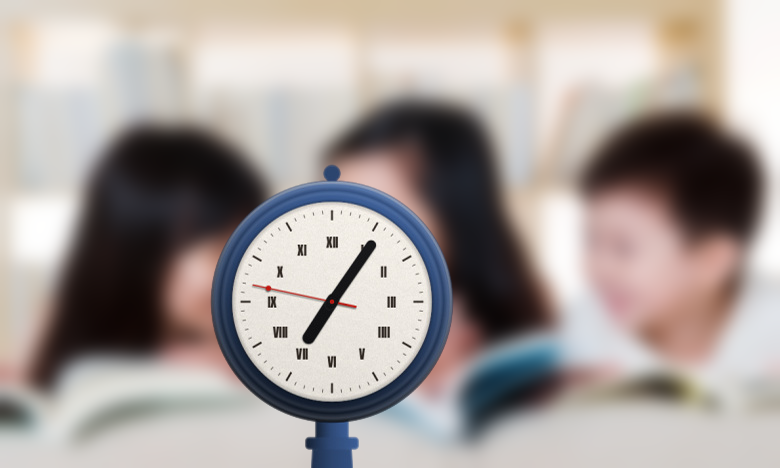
h=7 m=5 s=47
